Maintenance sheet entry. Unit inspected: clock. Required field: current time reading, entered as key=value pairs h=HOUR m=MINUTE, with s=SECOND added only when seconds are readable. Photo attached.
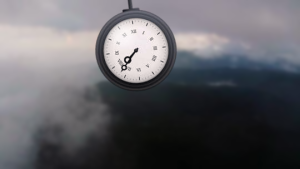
h=7 m=37
